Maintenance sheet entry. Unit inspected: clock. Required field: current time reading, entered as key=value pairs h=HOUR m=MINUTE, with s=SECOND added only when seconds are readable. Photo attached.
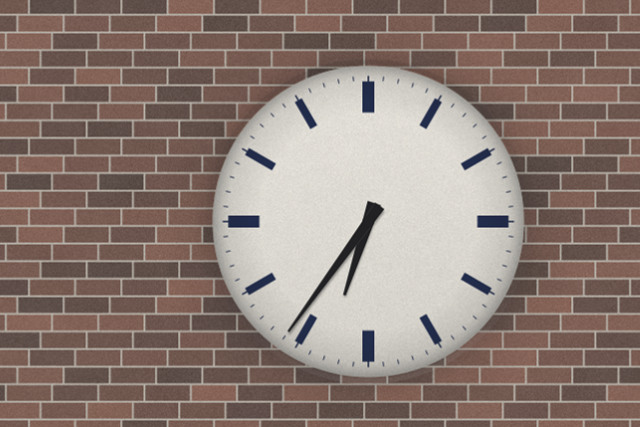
h=6 m=36
